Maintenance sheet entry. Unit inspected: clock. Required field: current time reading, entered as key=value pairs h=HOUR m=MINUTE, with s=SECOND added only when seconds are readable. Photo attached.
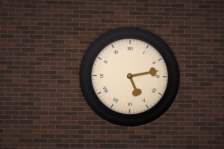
h=5 m=13
